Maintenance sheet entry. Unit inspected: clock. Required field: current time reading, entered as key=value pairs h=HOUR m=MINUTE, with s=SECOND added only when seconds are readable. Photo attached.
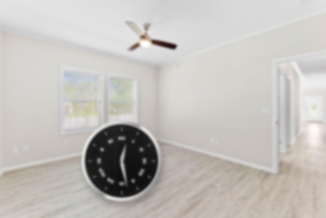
h=12 m=28
